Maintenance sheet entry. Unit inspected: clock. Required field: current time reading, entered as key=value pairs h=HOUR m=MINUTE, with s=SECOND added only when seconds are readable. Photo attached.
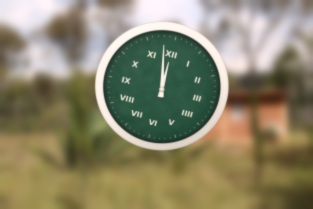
h=11 m=58
